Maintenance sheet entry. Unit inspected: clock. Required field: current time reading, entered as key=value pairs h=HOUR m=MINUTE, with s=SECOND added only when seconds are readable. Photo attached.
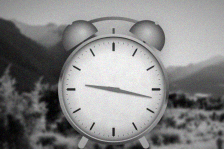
h=9 m=17
